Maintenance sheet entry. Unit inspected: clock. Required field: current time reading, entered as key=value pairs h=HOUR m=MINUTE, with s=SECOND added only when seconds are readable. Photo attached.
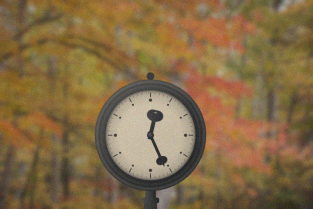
h=12 m=26
